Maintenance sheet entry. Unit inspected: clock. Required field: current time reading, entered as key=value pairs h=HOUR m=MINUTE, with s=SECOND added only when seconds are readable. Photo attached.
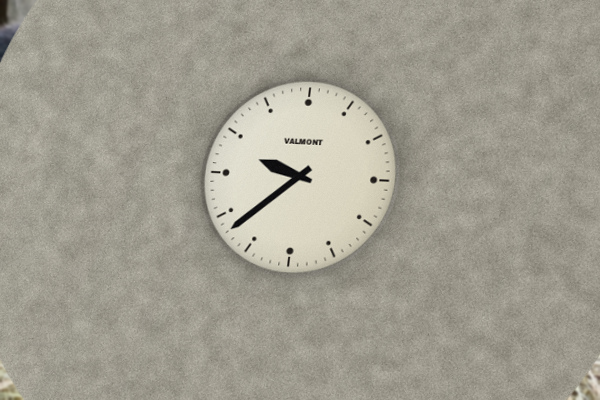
h=9 m=38
